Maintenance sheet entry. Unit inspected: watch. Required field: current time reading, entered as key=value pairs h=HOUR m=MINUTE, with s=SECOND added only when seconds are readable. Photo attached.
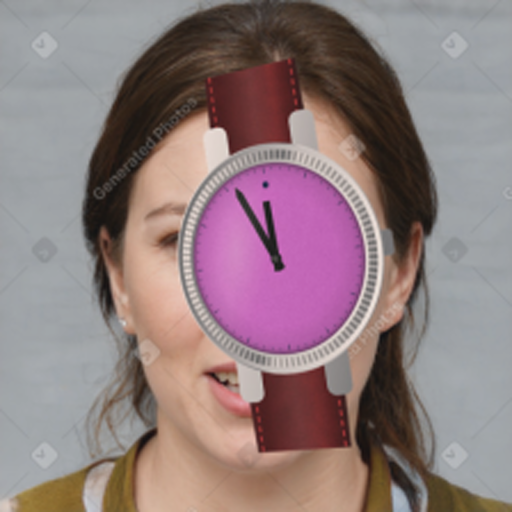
h=11 m=56
